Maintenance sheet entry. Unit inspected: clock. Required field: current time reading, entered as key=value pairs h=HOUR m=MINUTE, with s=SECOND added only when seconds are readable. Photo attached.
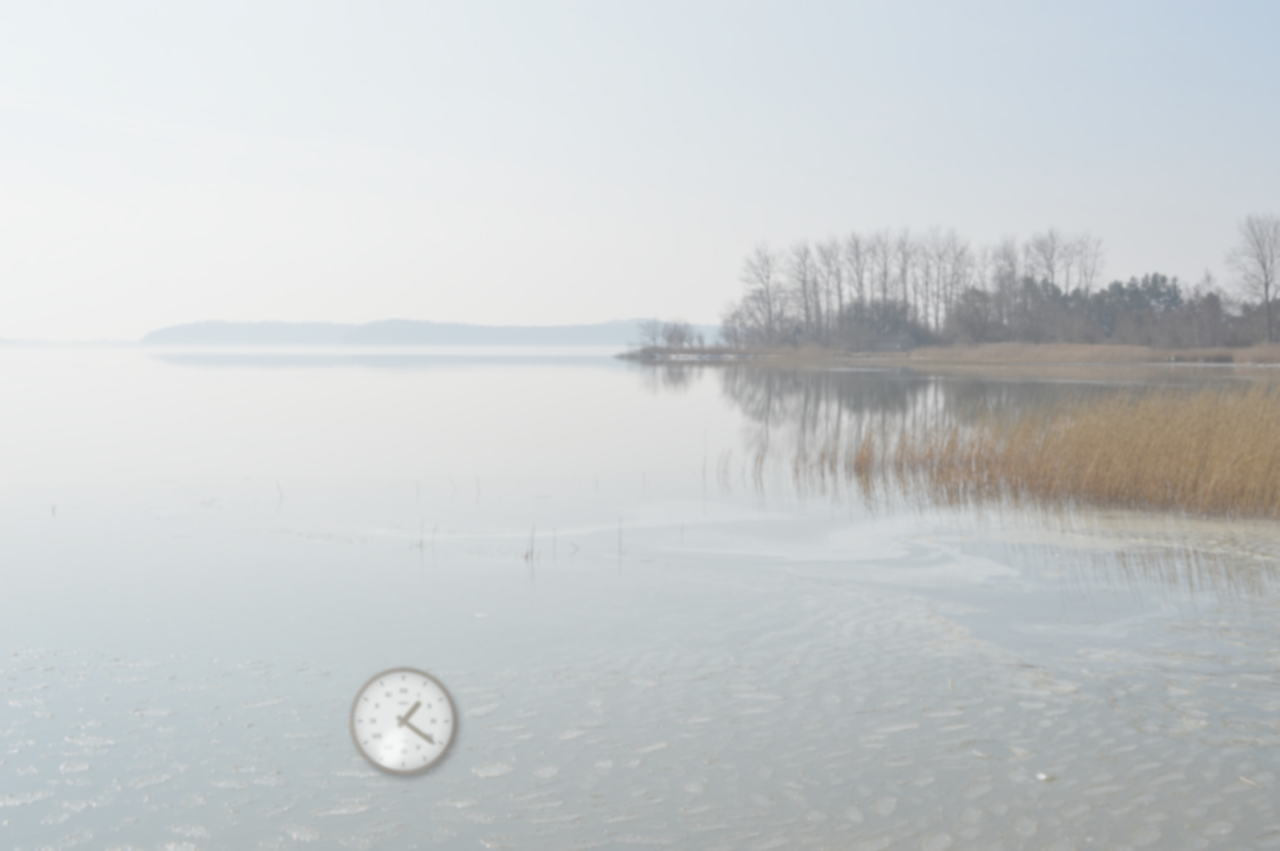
h=1 m=21
